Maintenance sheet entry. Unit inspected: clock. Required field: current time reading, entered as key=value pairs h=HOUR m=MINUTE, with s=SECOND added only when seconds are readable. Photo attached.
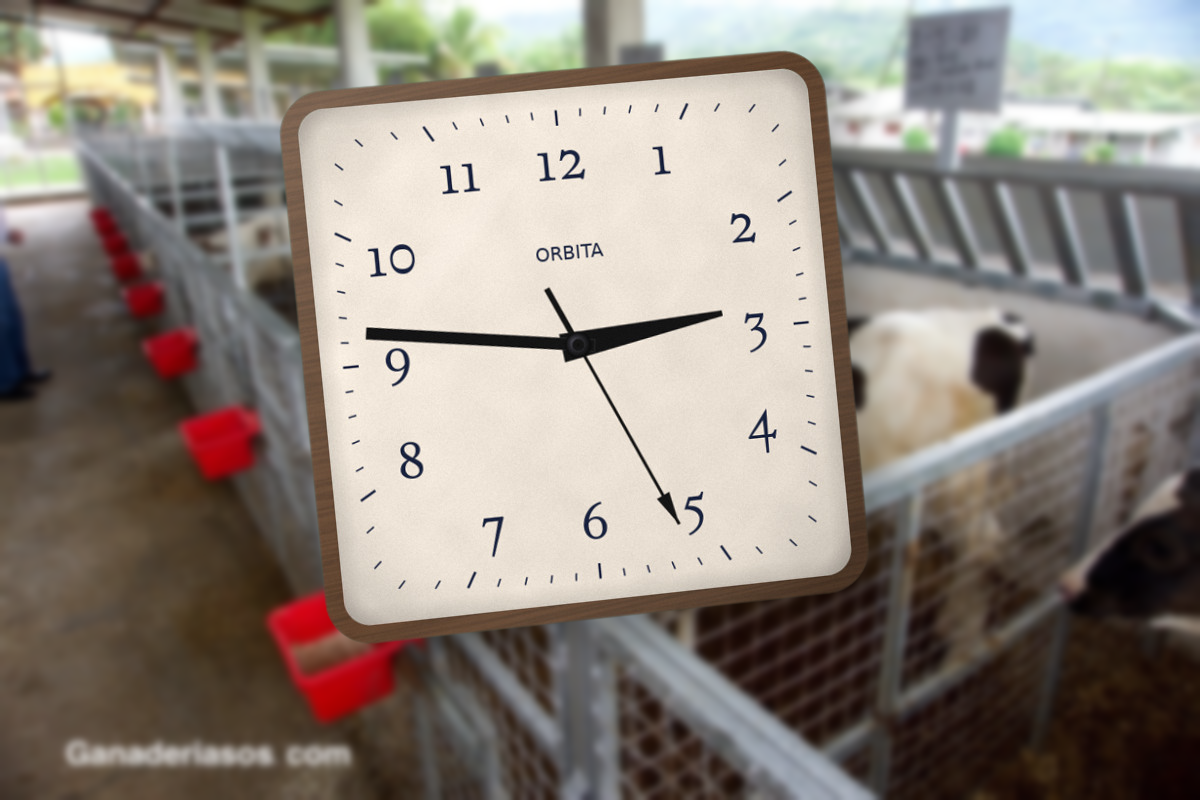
h=2 m=46 s=26
